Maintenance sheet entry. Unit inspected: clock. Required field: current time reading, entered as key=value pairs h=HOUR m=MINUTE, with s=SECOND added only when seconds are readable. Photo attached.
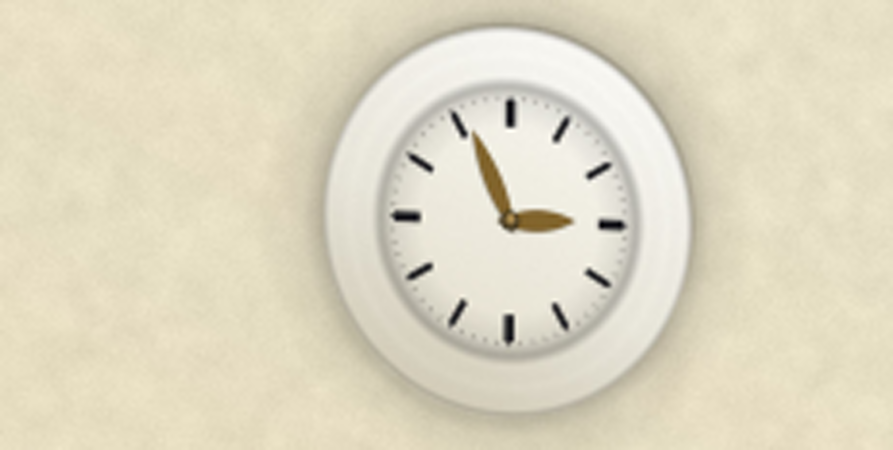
h=2 m=56
